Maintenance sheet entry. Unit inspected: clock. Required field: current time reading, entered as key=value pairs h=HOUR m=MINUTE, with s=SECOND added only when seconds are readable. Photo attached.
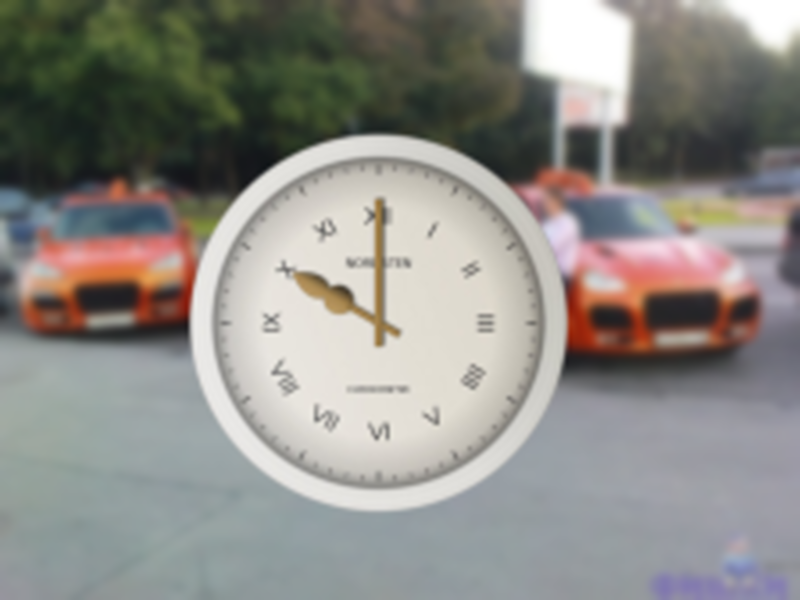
h=10 m=0
